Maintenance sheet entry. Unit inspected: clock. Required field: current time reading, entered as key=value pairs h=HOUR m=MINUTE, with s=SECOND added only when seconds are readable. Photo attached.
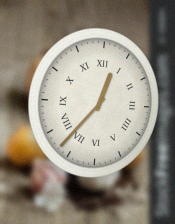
h=12 m=37
